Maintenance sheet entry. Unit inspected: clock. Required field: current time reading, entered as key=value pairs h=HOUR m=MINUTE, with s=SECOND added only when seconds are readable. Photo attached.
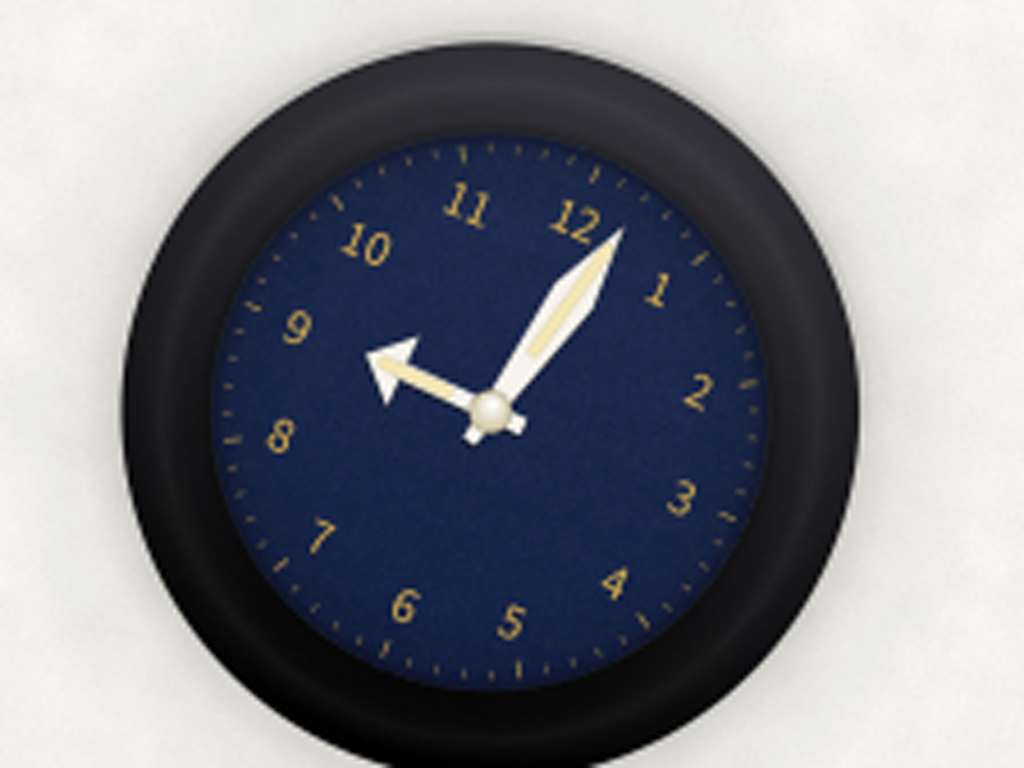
h=9 m=2
